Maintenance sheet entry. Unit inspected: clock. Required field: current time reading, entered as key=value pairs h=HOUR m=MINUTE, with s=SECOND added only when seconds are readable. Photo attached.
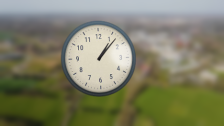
h=1 m=7
